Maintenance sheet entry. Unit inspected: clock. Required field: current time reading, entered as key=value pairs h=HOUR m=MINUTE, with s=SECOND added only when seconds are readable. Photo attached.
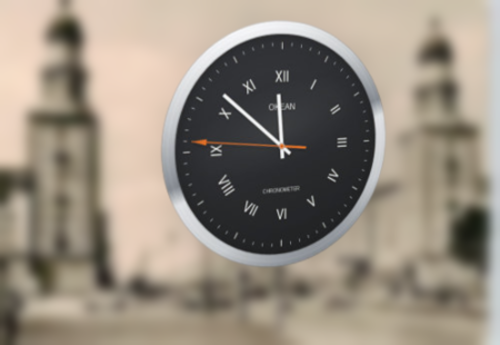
h=11 m=51 s=46
